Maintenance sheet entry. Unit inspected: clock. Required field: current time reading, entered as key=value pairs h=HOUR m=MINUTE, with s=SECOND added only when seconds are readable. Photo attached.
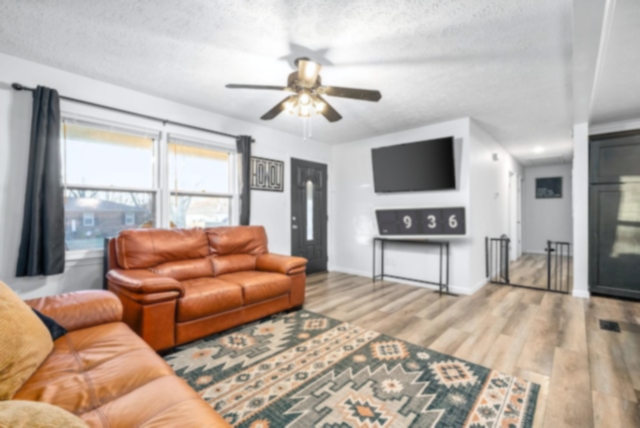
h=9 m=36
